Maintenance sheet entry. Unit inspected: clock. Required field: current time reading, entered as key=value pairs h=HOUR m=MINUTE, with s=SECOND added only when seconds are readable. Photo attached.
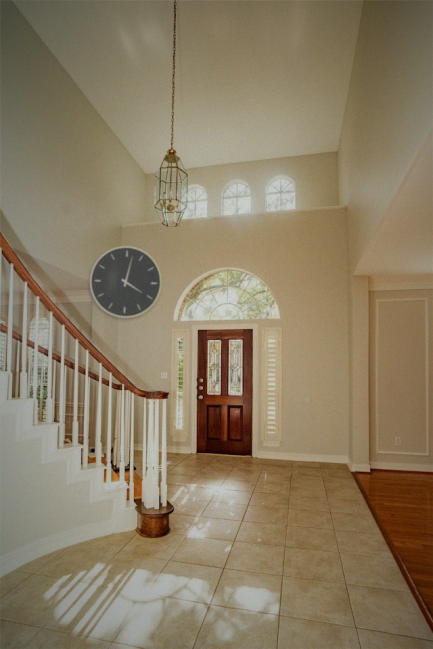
h=4 m=2
